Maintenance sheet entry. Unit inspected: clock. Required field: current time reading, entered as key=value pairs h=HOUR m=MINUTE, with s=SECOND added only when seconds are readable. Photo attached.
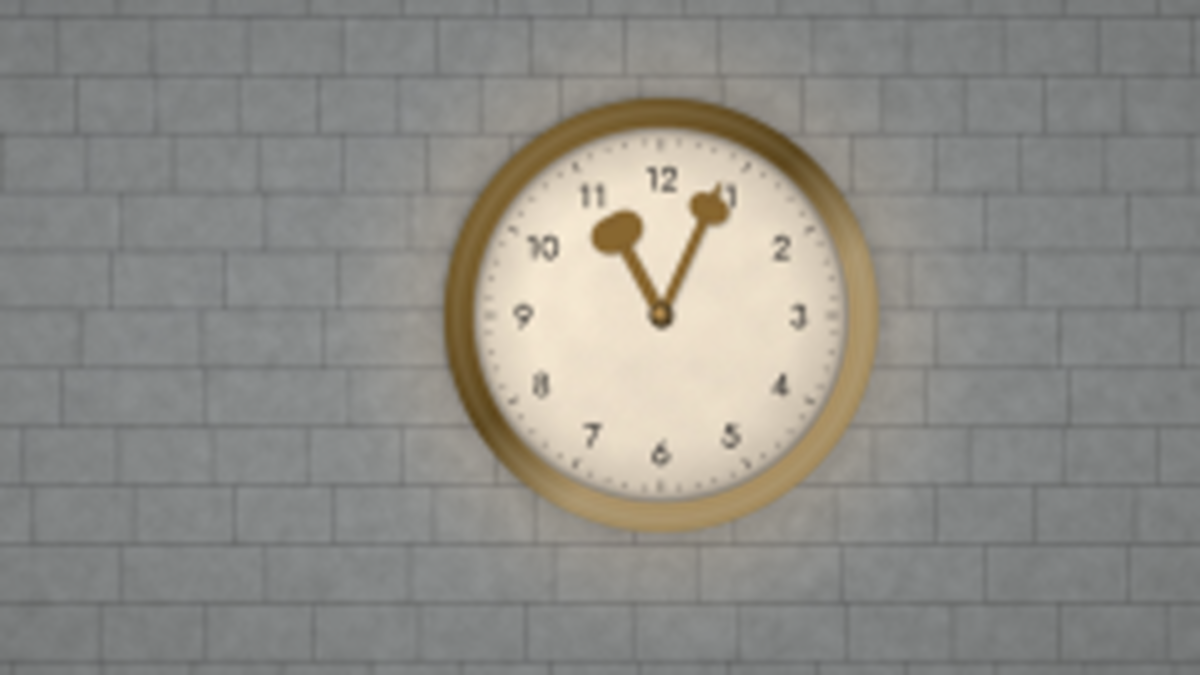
h=11 m=4
